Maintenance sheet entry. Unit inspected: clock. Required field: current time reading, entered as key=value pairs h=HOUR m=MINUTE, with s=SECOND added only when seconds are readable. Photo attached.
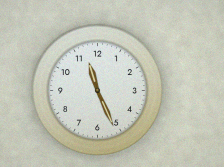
h=11 m=26
